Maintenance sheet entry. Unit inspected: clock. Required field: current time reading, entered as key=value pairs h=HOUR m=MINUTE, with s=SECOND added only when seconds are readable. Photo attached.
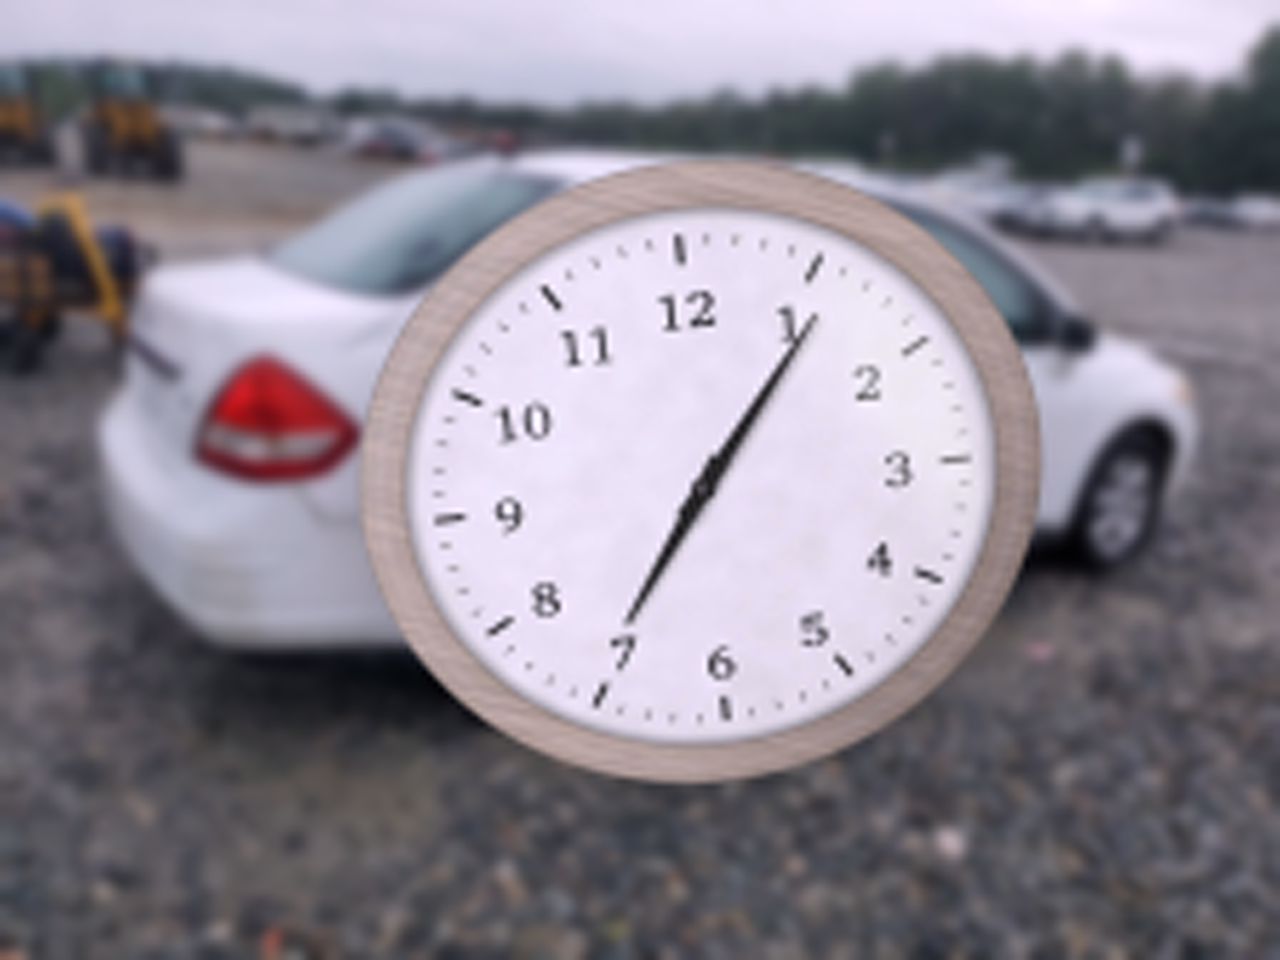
h=7 m=6
